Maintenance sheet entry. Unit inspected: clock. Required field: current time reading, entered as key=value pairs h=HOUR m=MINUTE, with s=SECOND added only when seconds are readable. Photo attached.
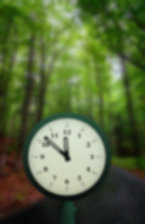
h=11 m=52
